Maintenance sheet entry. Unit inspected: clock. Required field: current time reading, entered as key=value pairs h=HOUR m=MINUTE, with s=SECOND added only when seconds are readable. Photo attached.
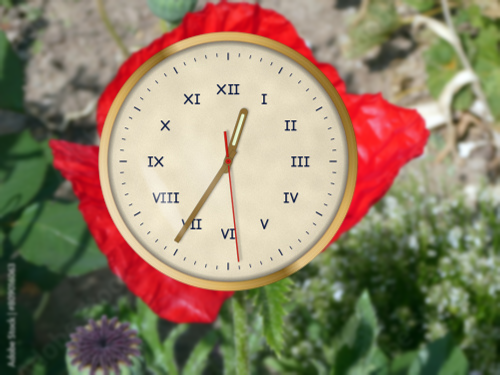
h=12 m=35 s=29
